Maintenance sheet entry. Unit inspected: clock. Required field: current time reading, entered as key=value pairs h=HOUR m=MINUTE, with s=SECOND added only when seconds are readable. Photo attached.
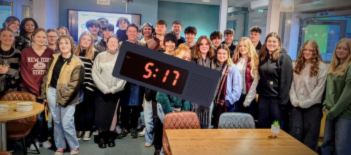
h=5 m=17
